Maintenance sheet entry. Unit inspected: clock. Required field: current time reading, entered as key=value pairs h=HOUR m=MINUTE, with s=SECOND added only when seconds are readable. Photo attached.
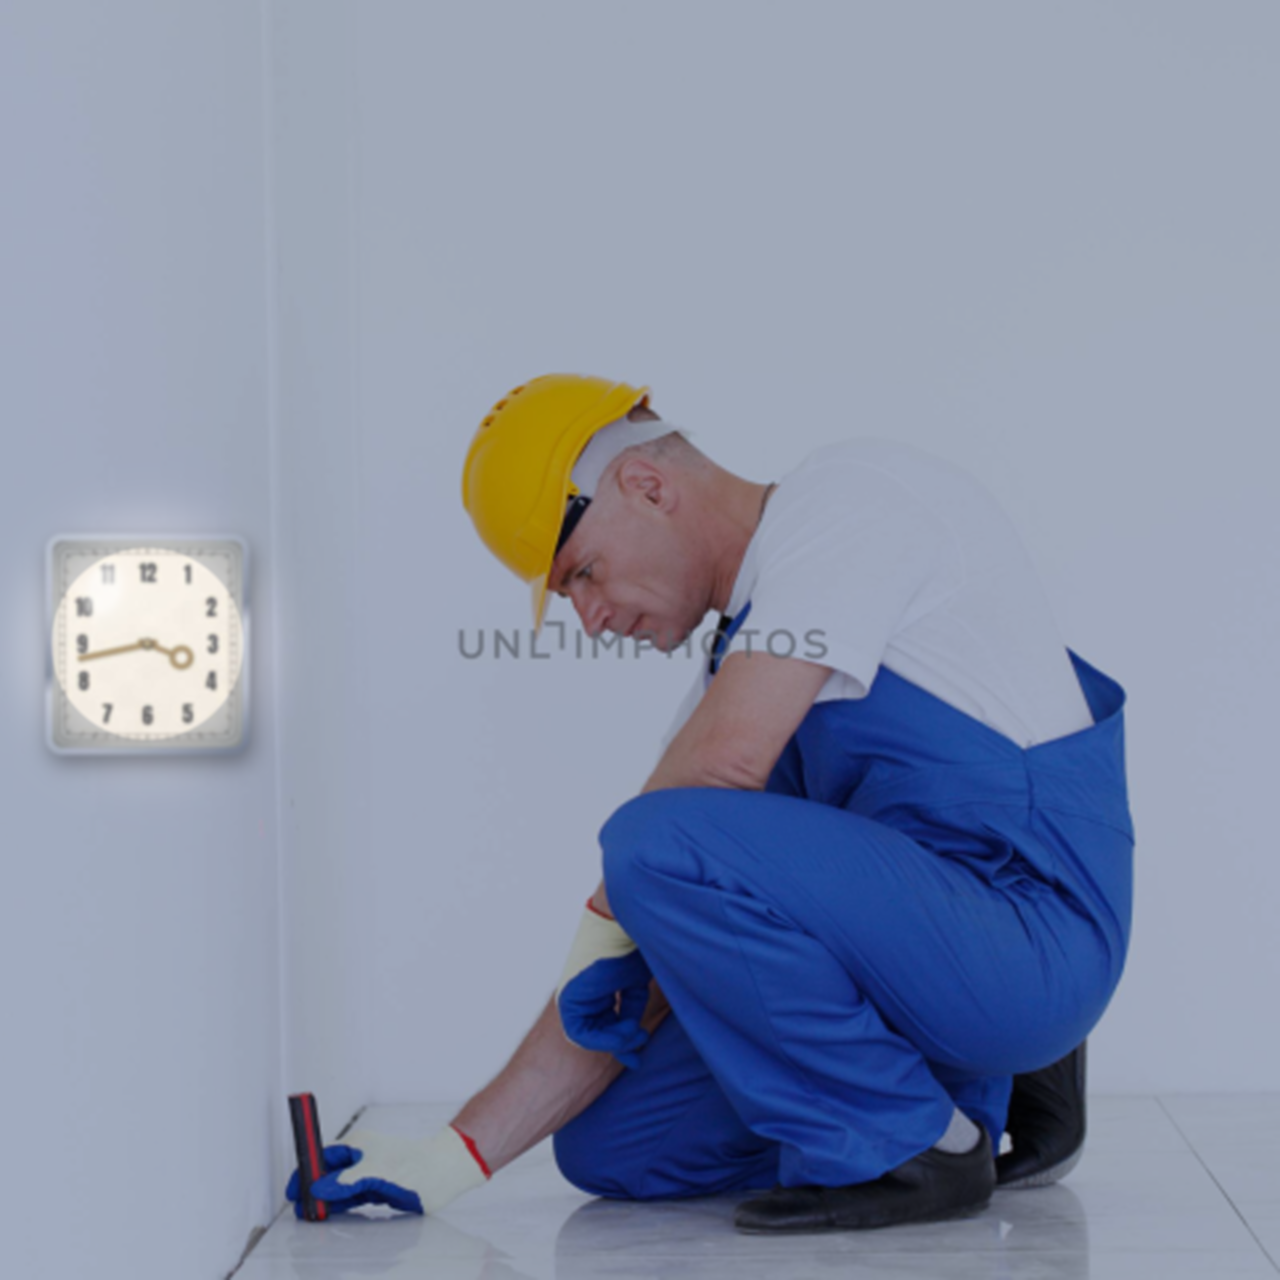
h=3 m=43
